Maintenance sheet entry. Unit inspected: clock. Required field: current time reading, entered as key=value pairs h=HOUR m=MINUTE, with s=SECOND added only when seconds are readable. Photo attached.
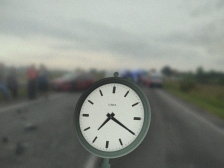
h=7 m=20
